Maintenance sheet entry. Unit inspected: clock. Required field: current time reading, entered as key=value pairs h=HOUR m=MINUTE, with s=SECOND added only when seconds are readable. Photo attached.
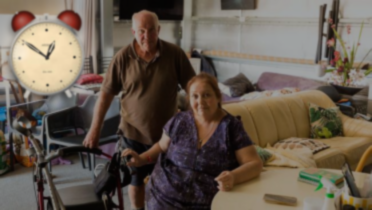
h=12 m=51
